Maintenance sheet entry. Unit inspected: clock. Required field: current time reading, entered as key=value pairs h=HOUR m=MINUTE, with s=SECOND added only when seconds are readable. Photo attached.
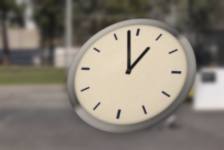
h=12 m=58
